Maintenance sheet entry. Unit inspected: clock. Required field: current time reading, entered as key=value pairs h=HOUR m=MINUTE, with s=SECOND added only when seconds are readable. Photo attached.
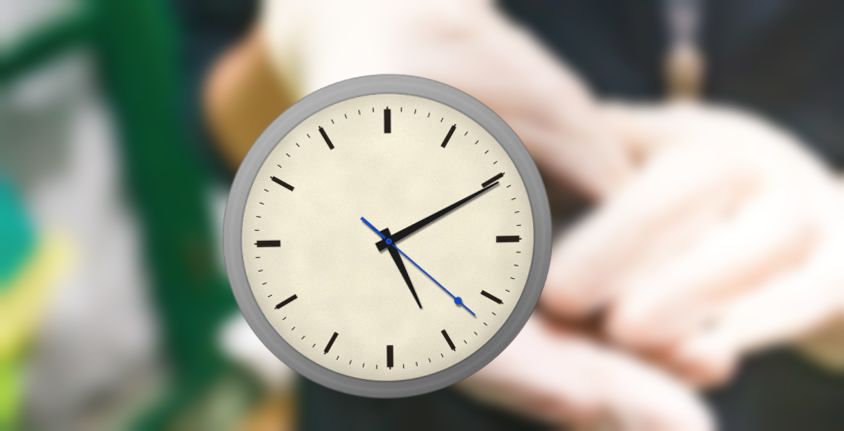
h=5 m=10 s=22
